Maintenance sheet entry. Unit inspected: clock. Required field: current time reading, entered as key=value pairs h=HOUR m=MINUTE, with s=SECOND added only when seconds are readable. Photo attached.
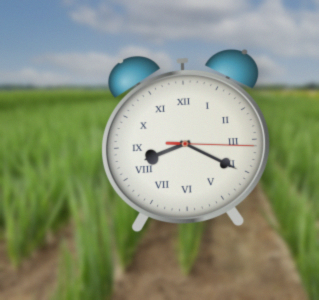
h=8 m=20 s=16
